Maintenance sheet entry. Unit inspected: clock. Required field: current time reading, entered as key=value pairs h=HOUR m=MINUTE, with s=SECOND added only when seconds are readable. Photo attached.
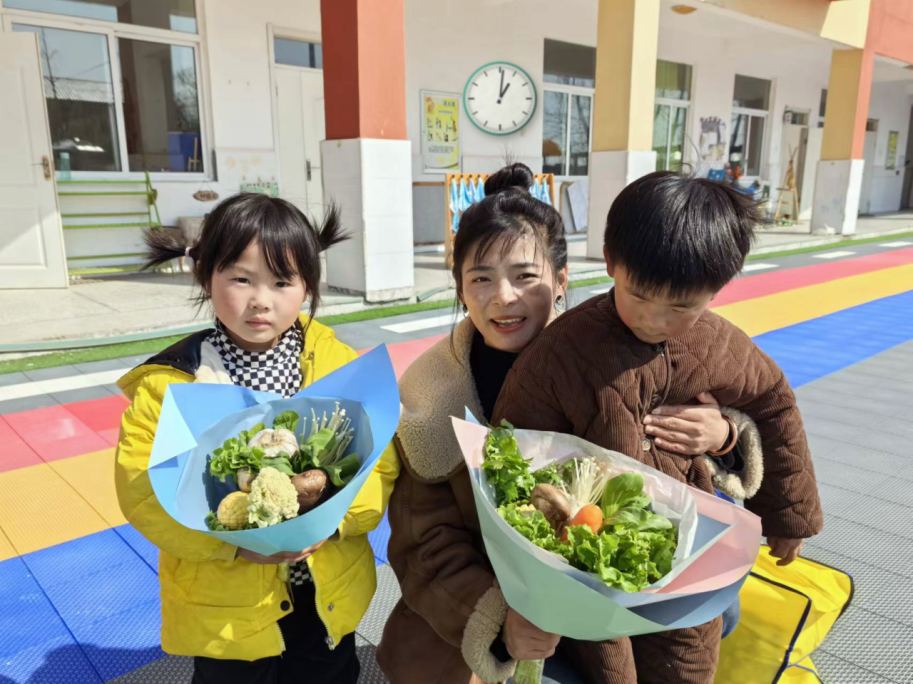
h=1 m=1
